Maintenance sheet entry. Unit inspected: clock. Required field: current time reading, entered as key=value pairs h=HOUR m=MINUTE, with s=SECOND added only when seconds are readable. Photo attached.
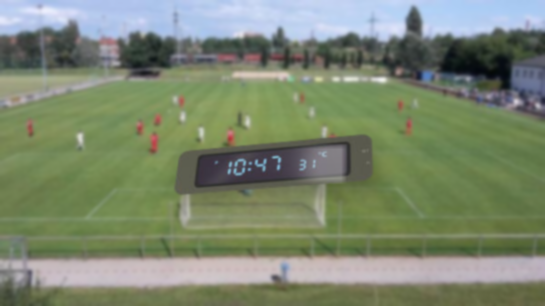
h=10 m=47
